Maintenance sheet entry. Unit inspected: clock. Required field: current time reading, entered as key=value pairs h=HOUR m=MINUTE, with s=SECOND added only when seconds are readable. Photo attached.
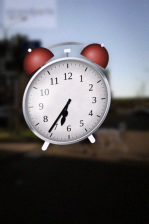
h=6 m=36
